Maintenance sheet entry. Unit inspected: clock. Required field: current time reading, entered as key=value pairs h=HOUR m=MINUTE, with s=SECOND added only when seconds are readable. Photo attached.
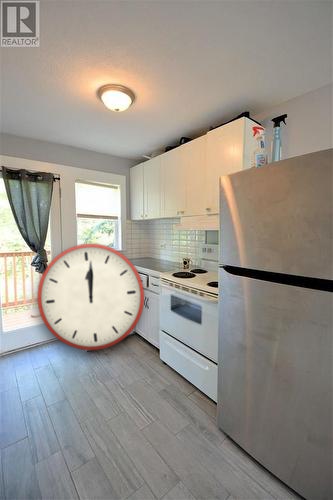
h=12 m=1
